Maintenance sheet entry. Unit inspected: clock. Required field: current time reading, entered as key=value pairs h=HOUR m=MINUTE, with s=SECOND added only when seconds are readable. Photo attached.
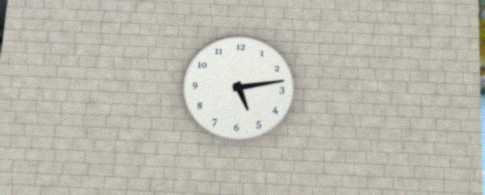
h=5 m=13
